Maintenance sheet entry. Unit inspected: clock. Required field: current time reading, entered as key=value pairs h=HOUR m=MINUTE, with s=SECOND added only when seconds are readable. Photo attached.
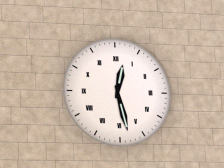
h=12 m=28
